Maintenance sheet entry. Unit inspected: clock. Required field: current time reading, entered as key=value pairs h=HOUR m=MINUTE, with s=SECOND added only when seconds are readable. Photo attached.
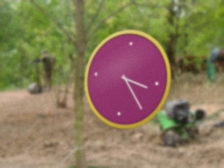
h=3 m=23
